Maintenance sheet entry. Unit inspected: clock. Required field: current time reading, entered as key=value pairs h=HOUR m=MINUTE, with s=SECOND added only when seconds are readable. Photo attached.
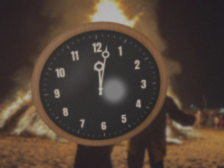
h=12 m=2
